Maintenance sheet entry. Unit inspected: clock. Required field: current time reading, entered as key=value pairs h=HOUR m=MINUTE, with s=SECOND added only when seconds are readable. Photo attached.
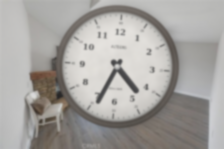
h=4 m=34
